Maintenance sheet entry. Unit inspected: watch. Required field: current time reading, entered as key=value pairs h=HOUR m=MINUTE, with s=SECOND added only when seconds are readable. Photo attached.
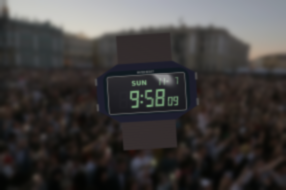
h=9 m=58
